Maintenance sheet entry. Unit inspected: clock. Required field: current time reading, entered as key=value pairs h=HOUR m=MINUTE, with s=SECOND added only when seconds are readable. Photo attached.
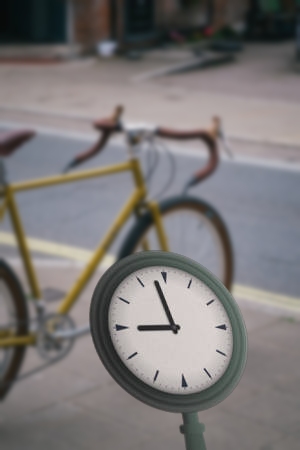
h=8 m=58
